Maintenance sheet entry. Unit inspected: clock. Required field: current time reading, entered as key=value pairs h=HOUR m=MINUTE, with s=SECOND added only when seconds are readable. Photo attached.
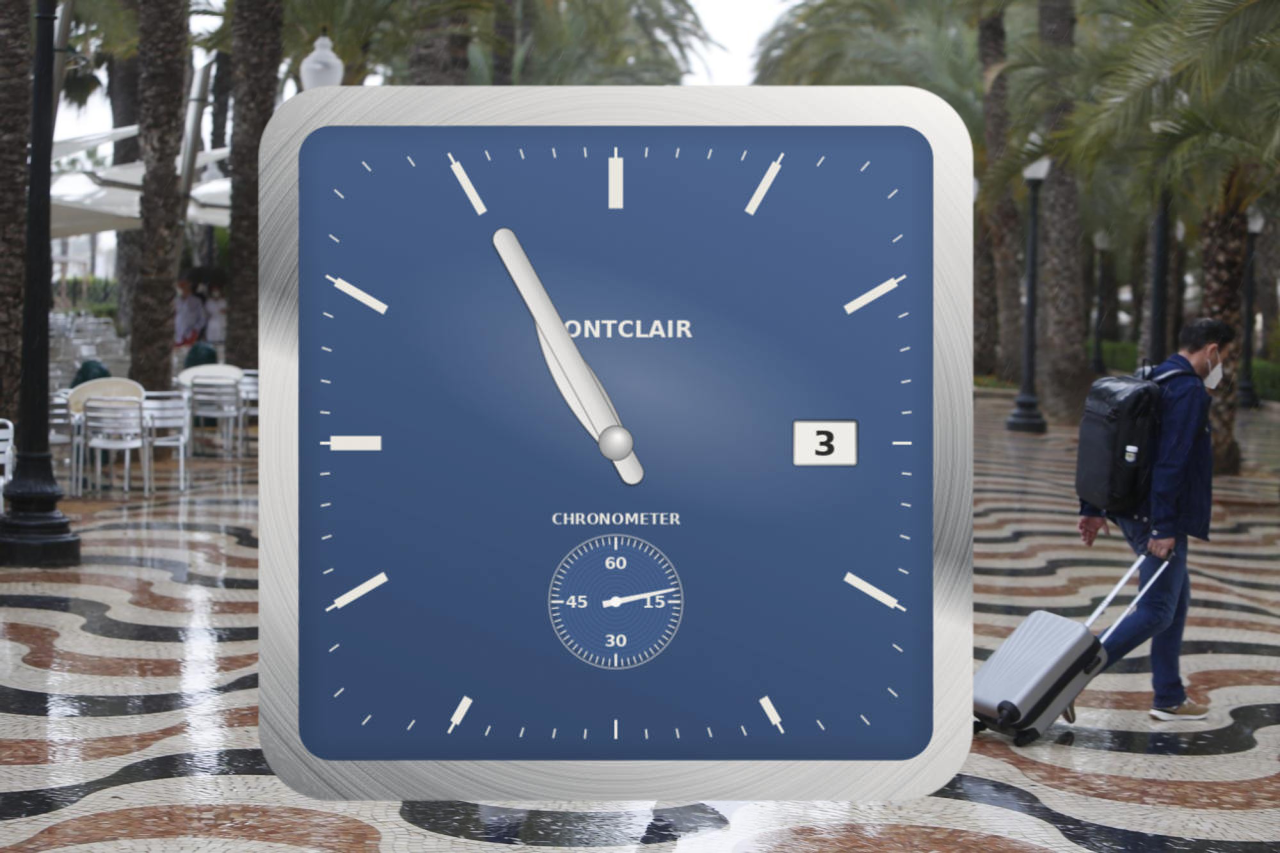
h=10 m=55 s=13
